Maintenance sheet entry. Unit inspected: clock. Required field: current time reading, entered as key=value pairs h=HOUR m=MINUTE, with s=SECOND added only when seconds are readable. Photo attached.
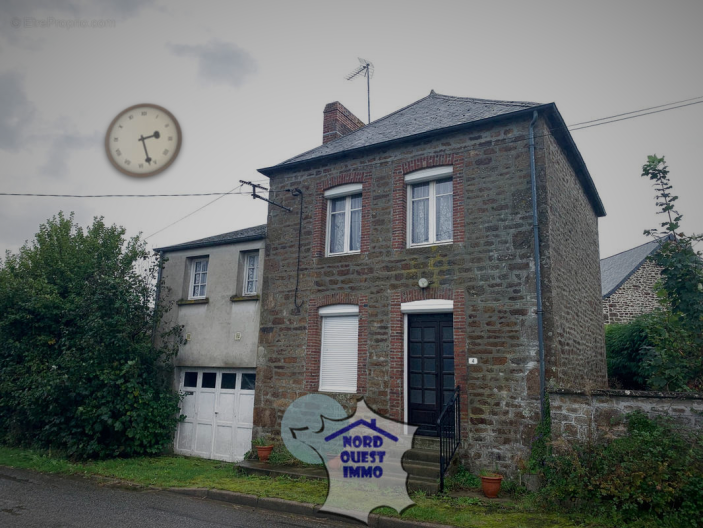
h=2 m=27
